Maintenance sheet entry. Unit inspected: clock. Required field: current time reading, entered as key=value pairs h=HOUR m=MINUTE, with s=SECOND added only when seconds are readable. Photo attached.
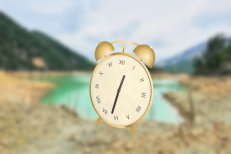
h=12 m=32
